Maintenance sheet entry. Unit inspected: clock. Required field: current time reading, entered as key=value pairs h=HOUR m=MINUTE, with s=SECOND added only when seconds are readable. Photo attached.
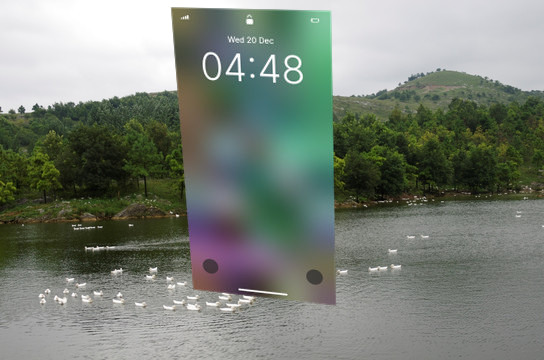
h=4 m=48
